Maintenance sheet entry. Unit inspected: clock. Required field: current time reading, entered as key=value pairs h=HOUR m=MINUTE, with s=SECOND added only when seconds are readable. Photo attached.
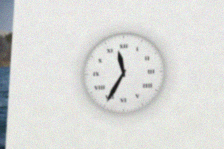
h=11 m=35
